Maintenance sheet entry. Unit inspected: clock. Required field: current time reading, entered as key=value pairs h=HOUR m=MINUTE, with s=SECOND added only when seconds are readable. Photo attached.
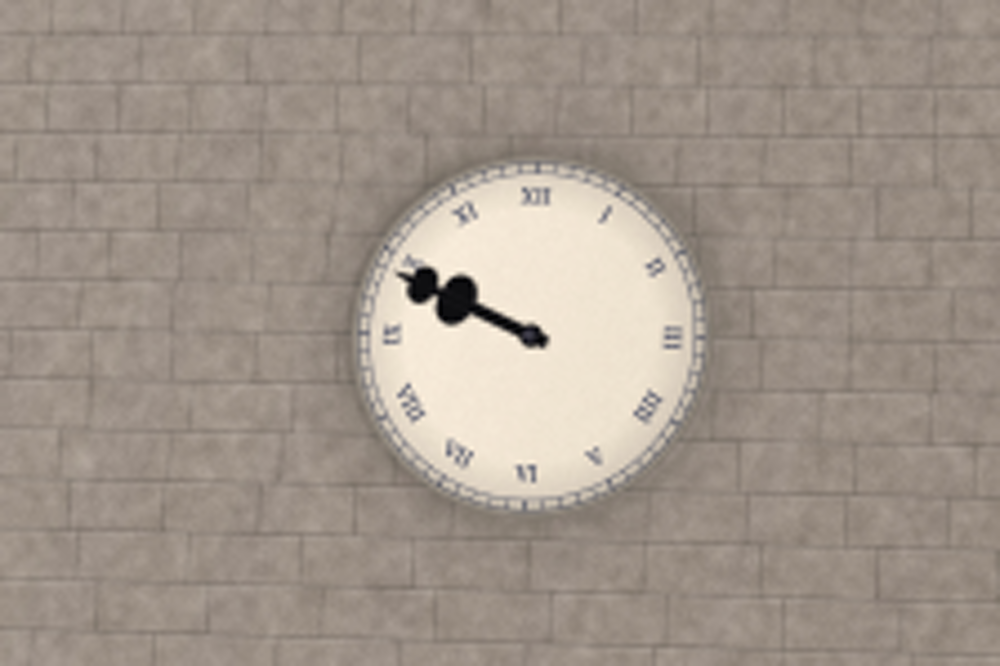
h=9 m=49
